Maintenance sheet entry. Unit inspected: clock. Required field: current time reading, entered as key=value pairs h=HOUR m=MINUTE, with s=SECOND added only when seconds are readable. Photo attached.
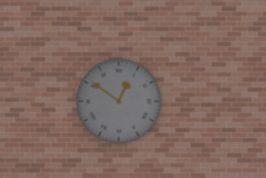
h=12 m=51
